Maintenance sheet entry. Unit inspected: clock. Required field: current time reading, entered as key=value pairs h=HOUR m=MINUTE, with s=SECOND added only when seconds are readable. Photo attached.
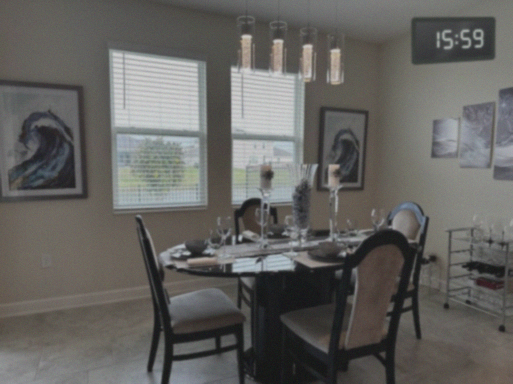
h=15 m=59
